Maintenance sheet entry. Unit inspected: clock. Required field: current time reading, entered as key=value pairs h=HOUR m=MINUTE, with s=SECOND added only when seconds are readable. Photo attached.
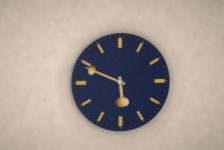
h=5 m=49
